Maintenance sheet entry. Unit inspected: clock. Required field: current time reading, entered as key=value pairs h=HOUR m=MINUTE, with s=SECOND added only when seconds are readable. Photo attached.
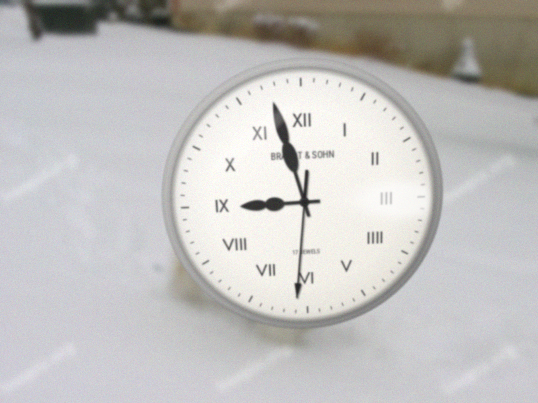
h=8 m=57 s=31
